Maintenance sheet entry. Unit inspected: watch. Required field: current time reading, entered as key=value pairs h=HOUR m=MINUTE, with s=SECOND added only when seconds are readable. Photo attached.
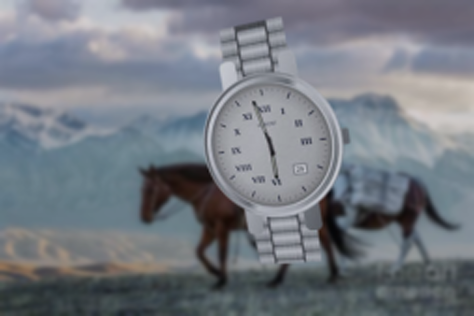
h=5 m=58
